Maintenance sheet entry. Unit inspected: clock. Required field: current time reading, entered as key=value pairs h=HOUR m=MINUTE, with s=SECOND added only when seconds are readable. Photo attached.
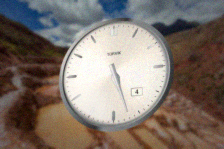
h=5 m=27
